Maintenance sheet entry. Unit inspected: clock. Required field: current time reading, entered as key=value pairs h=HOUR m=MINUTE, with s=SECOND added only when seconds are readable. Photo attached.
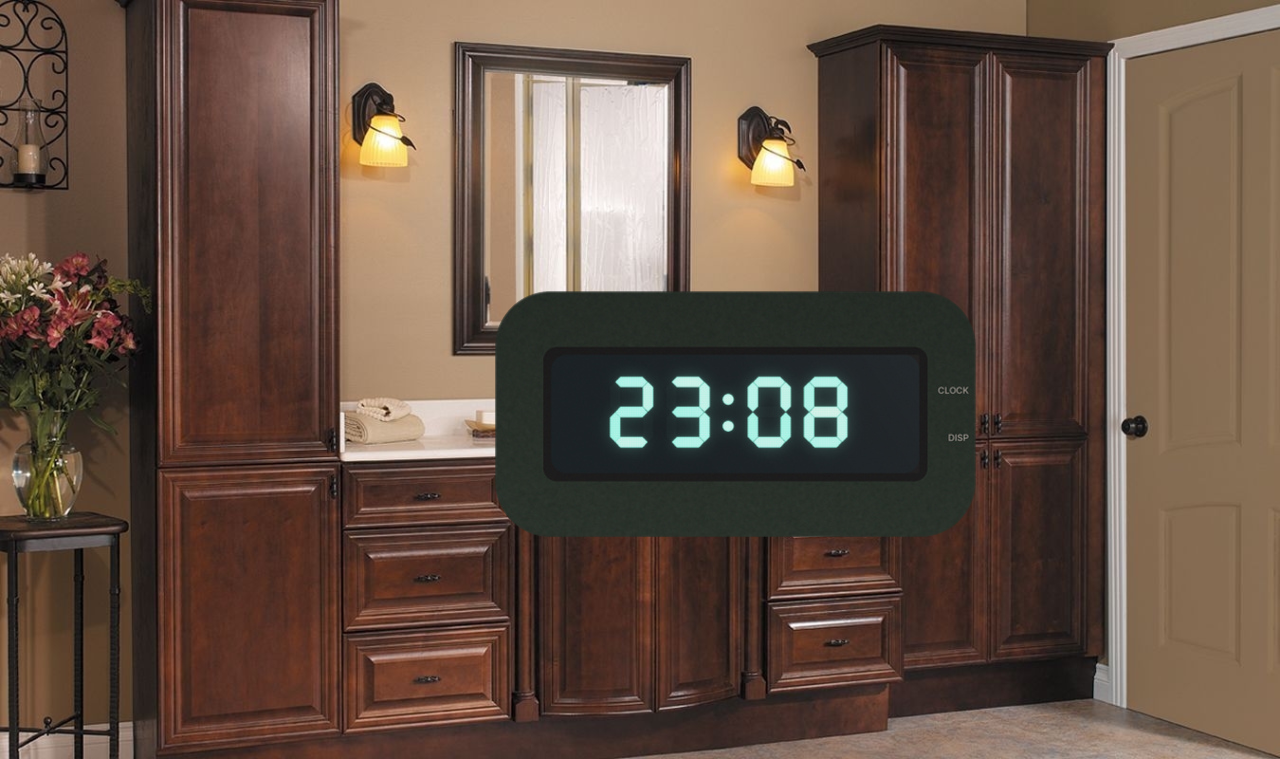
h=23 m=8
